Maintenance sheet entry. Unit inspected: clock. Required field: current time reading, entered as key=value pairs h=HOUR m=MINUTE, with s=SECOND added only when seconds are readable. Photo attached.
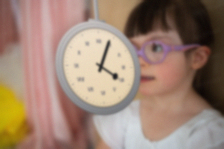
h=4 m=4
